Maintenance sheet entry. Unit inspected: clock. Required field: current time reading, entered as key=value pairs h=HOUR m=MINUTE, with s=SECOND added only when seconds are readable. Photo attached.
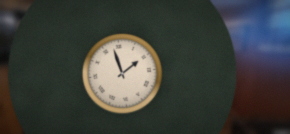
h=1 m=58
